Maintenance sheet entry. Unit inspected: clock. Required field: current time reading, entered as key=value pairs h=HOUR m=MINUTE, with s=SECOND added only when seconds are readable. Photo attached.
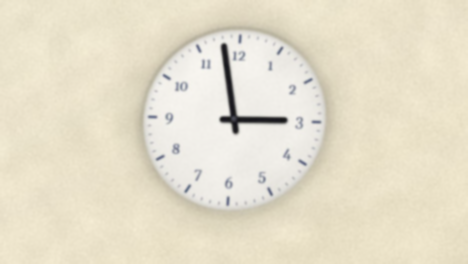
h=2 m=58
